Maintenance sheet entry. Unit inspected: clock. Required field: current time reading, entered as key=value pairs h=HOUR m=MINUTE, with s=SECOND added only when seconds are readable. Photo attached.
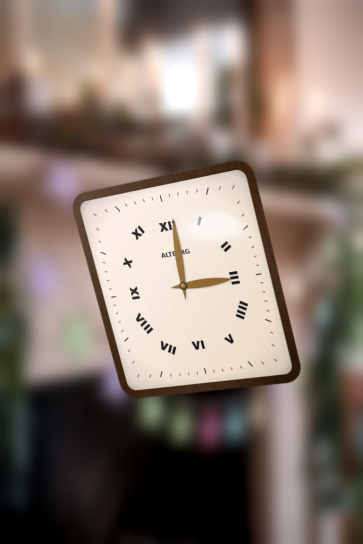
h=3 m=1
